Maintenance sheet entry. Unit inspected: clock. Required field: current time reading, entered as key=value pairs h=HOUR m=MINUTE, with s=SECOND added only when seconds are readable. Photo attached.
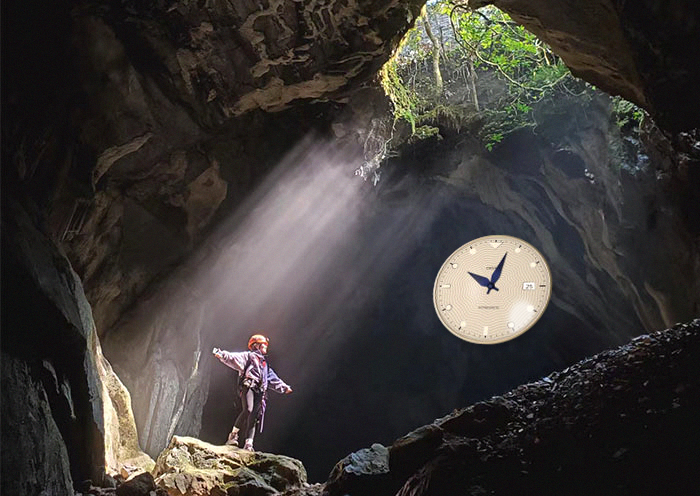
h=10 m=3
